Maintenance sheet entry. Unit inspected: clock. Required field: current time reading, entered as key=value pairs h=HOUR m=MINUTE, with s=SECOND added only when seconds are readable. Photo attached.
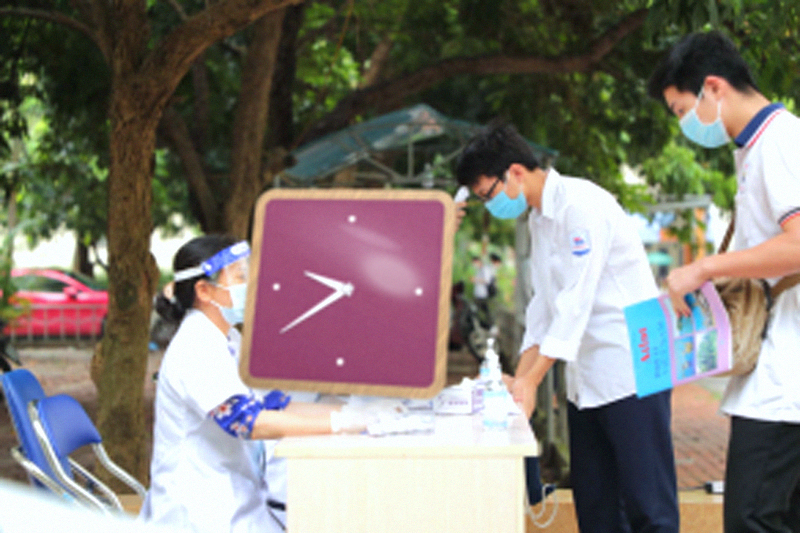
h=9 m=39
